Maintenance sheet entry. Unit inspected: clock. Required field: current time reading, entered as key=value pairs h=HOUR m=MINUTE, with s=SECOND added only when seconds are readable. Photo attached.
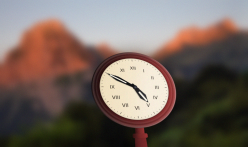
h=4 m=50
